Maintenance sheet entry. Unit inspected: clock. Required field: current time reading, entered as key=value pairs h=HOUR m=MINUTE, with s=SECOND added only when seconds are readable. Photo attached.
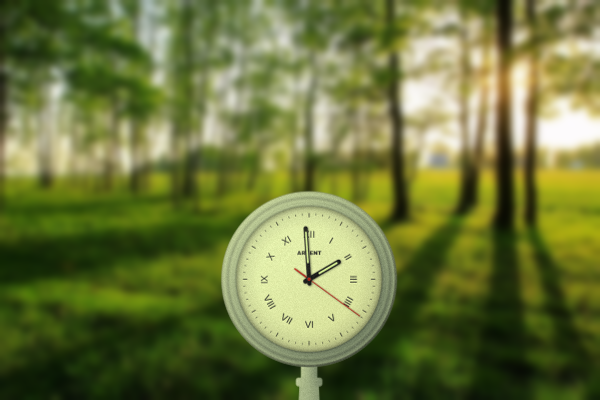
h=1 m=59 s=21
